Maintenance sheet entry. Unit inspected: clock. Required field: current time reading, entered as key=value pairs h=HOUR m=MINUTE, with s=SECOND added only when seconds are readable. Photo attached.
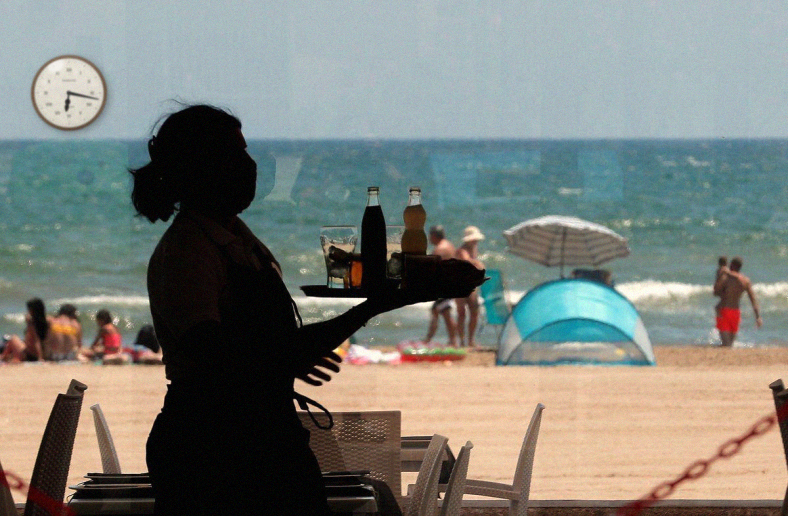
h=6 m=17
